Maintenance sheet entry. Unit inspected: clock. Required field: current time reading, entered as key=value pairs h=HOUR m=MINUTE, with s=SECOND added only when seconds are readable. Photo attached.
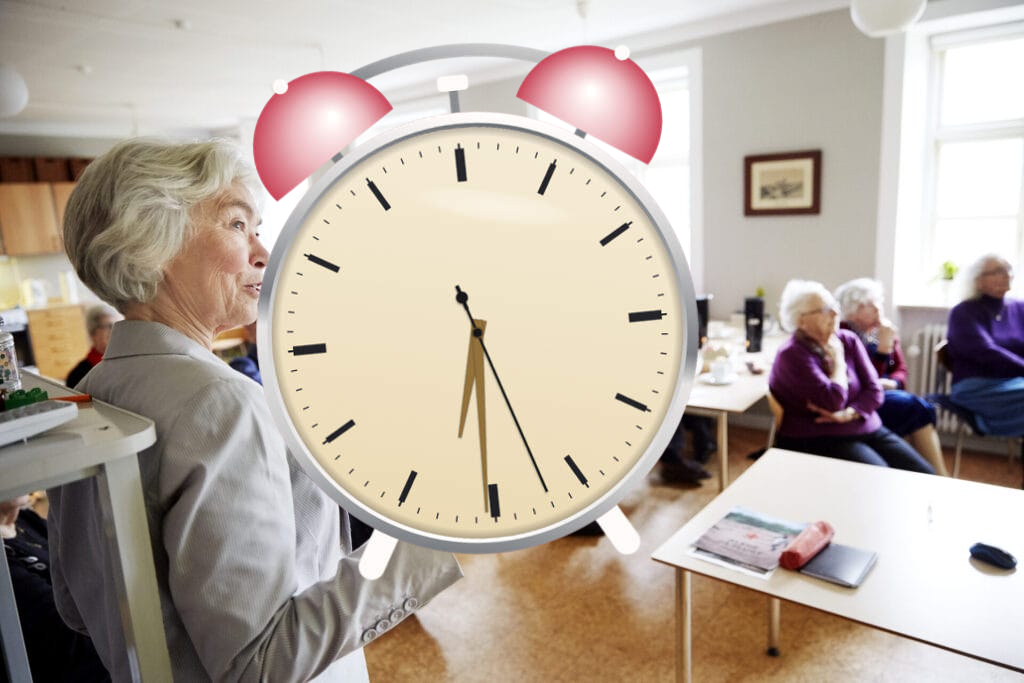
h=6 m=30 s=27
